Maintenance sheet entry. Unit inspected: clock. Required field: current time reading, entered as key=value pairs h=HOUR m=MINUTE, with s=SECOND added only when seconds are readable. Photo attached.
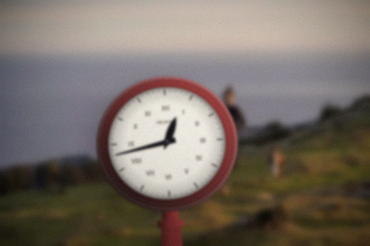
h=12 m=43
